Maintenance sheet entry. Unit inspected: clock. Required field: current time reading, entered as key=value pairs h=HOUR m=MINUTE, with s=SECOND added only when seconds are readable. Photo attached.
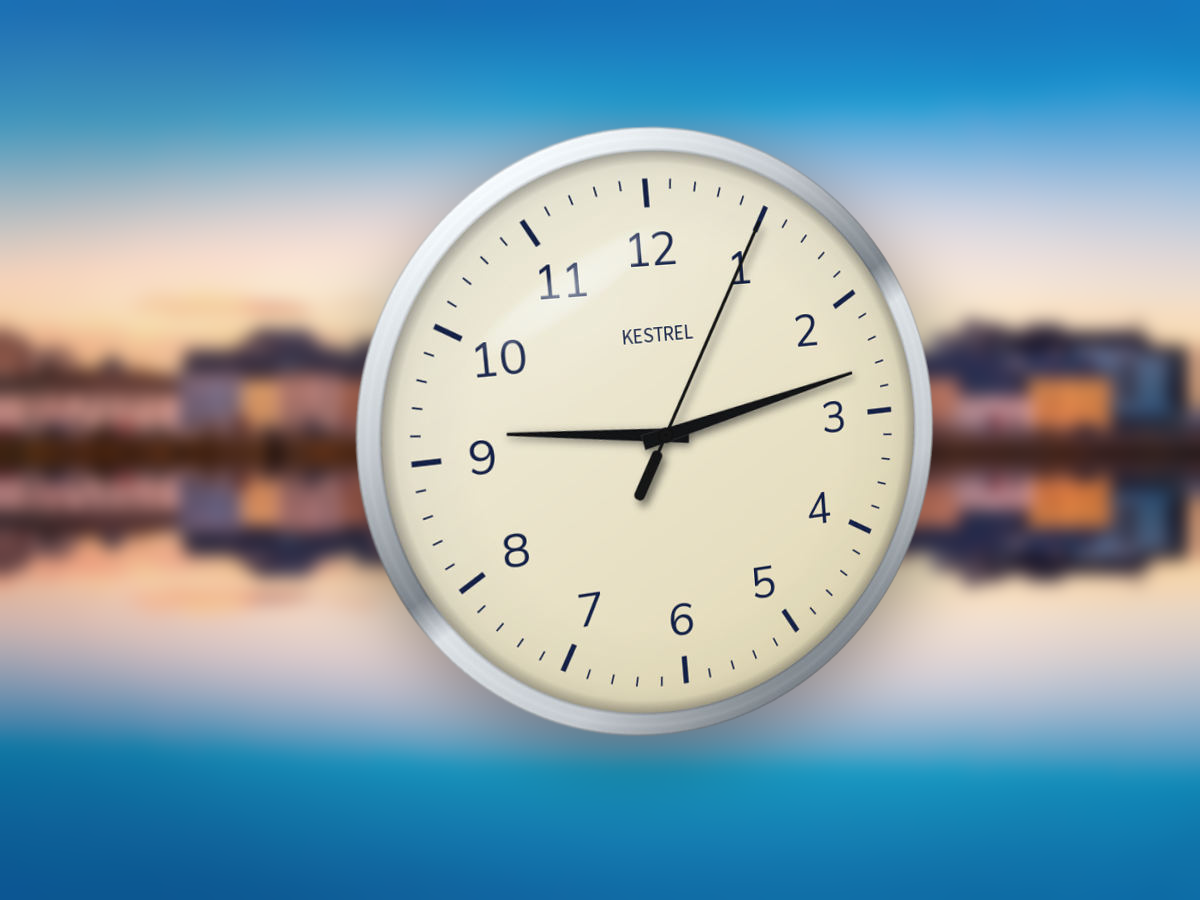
h=9 m=13 s=5
